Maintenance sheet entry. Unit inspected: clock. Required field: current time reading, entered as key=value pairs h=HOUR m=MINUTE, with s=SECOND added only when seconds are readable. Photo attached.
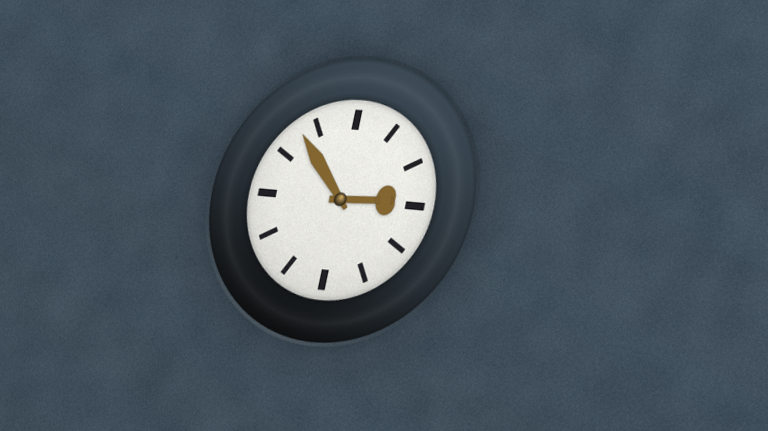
h=2 m=53
